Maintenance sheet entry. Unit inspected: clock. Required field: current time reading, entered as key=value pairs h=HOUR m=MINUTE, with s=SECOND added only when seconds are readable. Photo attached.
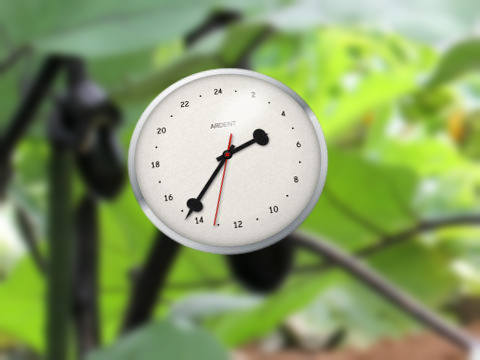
h=4 m=36 s=33
